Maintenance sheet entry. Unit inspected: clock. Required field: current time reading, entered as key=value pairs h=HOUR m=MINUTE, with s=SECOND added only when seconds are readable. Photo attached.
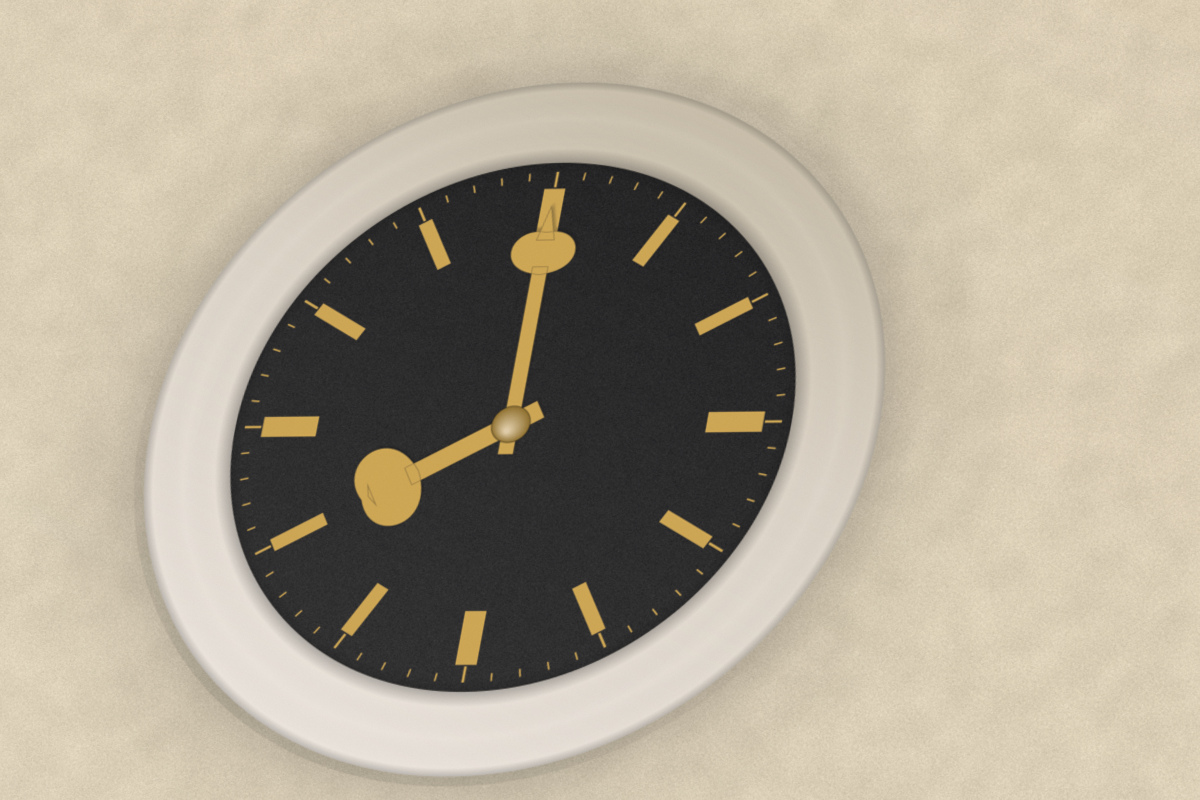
h=8 m=0
